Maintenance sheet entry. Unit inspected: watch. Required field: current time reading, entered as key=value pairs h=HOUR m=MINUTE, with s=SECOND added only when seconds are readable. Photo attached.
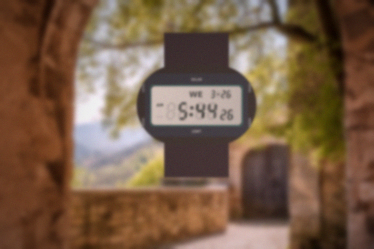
h=5 m=44 s=26
